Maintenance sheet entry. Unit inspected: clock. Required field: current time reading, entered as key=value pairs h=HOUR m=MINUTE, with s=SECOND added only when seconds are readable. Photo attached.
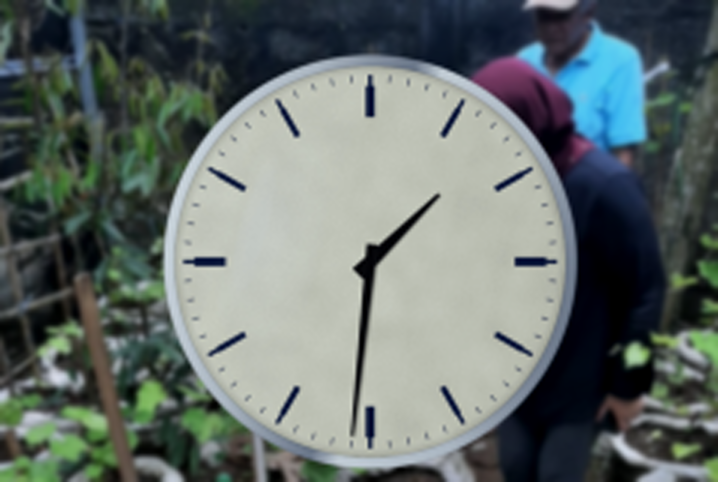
h=1 m=31
